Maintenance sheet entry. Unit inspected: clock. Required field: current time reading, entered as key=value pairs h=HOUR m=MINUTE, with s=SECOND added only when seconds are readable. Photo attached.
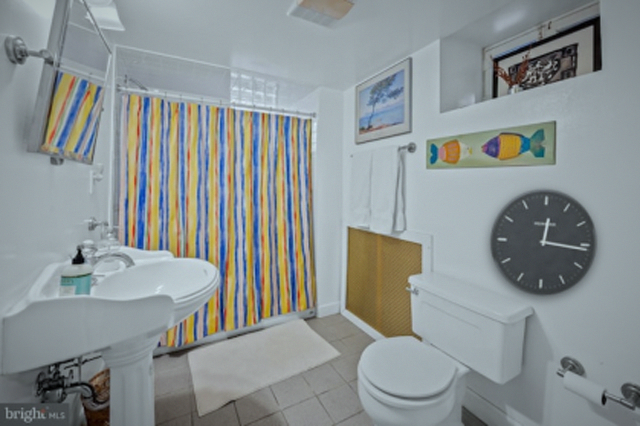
h=12 m=16
